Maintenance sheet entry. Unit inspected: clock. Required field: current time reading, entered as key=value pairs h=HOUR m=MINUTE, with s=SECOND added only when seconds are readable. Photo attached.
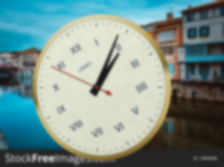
h=2 m=8 s=54
